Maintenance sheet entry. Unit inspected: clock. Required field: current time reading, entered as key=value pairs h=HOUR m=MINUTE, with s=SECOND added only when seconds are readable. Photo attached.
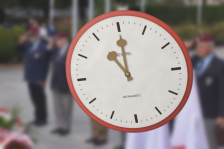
h=11 m=0
